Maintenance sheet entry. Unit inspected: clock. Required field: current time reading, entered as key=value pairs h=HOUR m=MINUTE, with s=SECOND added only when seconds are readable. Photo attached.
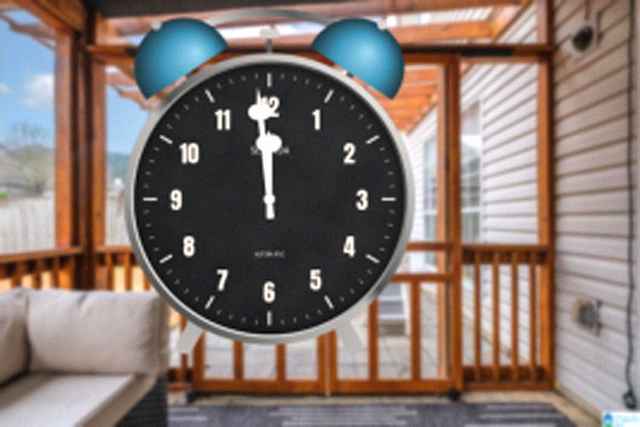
h=11 m=59
